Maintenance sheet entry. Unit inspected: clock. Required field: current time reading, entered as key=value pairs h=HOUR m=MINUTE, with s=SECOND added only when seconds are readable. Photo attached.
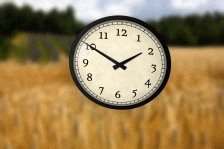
h=1 m=50
